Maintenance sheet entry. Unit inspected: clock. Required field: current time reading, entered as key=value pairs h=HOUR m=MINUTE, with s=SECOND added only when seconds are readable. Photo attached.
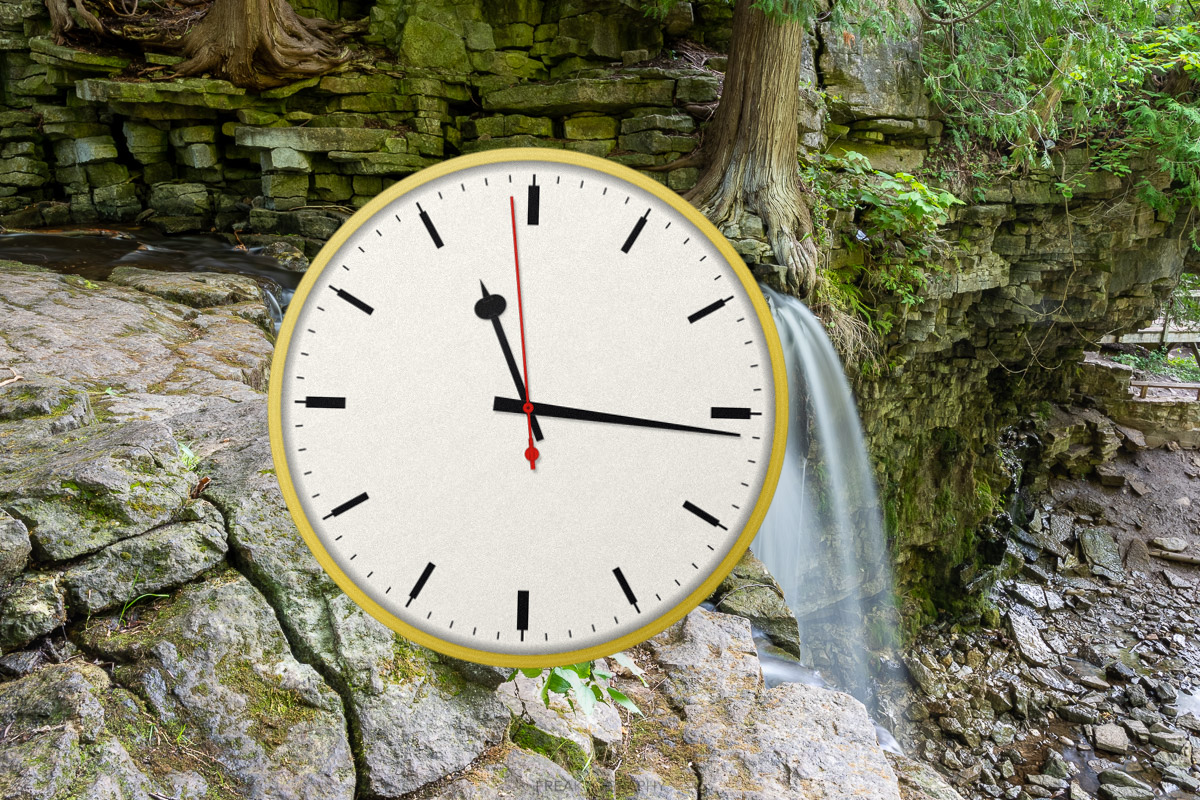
h=11 m=15 s=59
